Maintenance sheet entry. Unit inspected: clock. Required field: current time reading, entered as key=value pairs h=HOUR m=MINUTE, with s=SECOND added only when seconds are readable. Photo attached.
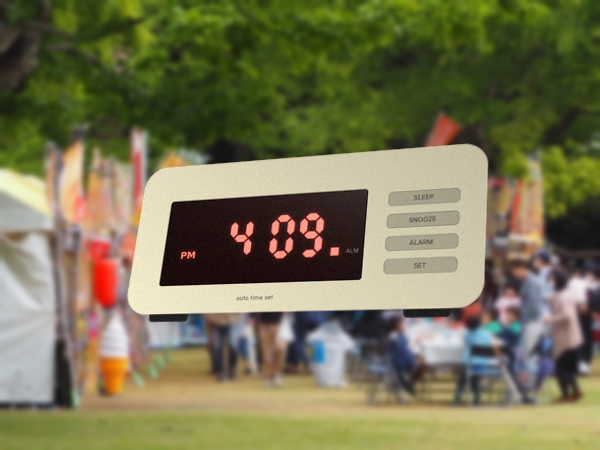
h=4 m=9
